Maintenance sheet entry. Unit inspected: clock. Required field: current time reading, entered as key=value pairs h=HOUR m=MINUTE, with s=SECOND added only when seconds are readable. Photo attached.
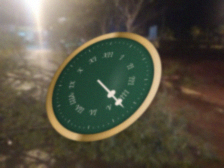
h=4 m=22
